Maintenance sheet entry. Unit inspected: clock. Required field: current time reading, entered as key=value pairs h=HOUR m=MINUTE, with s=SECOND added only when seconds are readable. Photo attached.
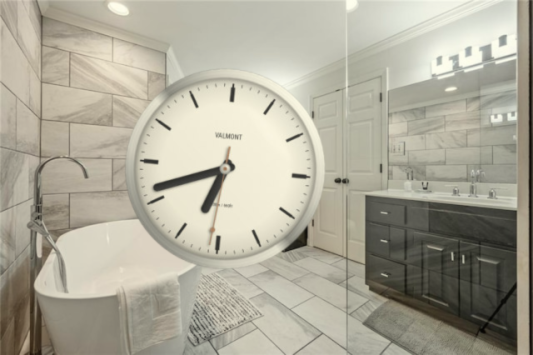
h=6 m=41 s=31
